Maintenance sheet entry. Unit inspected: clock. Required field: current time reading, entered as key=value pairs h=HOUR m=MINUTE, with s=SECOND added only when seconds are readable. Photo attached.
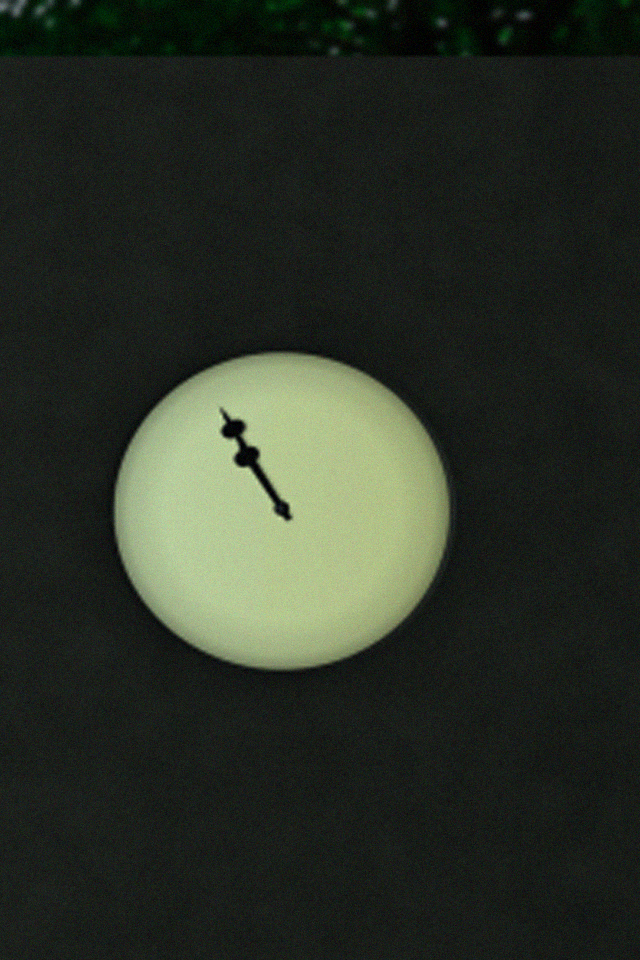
h=10 m=55
